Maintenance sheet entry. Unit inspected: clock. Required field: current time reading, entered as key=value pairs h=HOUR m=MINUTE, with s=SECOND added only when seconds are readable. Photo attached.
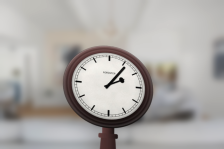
h=2 m=6
